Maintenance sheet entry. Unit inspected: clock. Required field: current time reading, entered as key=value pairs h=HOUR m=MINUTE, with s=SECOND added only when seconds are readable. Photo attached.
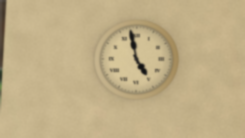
h=4 m=58
